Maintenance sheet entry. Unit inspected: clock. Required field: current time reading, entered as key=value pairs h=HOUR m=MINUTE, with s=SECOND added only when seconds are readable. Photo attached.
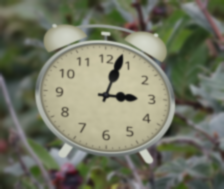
h=3 m=3
